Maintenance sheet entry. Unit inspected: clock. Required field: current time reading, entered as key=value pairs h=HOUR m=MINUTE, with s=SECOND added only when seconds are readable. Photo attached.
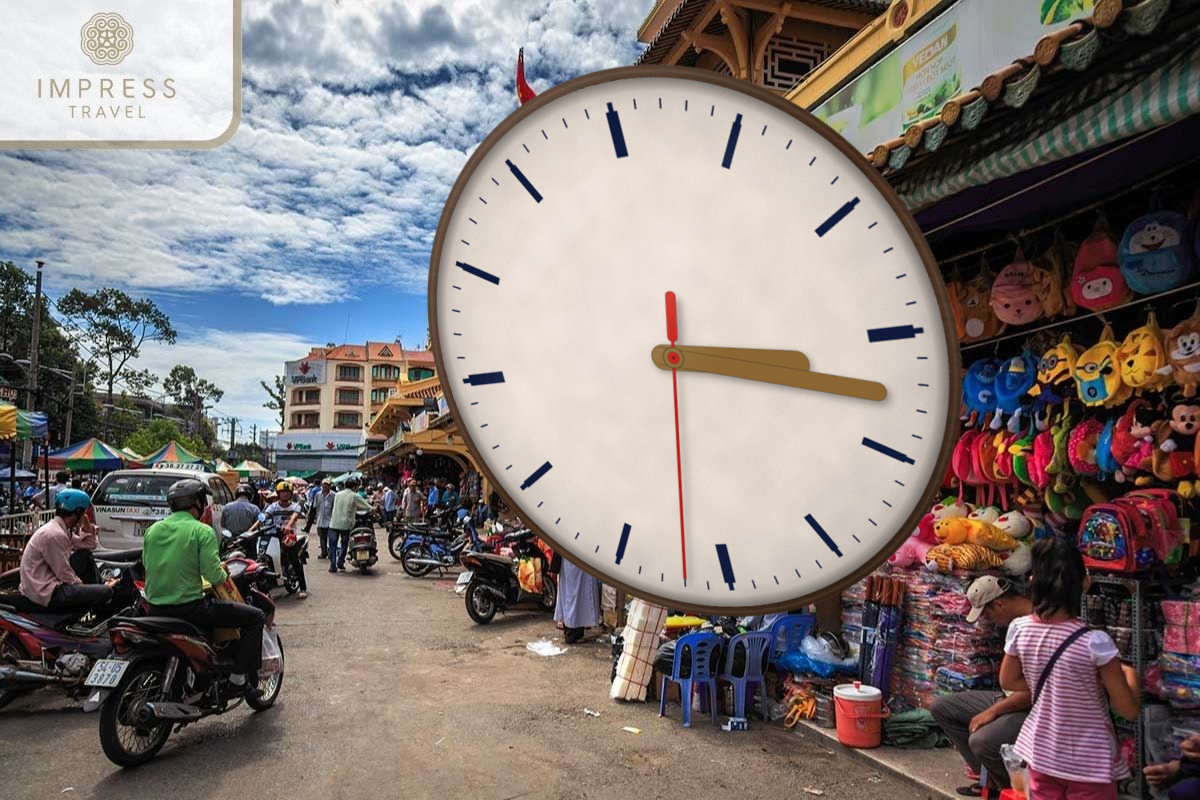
h=3 m=17 s=32
